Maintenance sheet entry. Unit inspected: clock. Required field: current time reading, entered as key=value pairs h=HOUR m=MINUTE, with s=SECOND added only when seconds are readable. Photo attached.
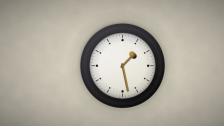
h=1 m=28
